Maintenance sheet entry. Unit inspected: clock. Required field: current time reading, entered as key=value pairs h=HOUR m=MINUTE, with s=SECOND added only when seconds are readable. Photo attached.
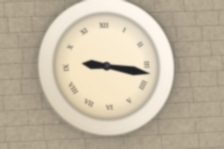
h=9 m=17
